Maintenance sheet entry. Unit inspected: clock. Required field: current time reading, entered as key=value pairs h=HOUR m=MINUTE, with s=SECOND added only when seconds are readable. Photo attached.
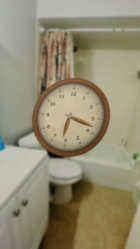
h=6 m=18
